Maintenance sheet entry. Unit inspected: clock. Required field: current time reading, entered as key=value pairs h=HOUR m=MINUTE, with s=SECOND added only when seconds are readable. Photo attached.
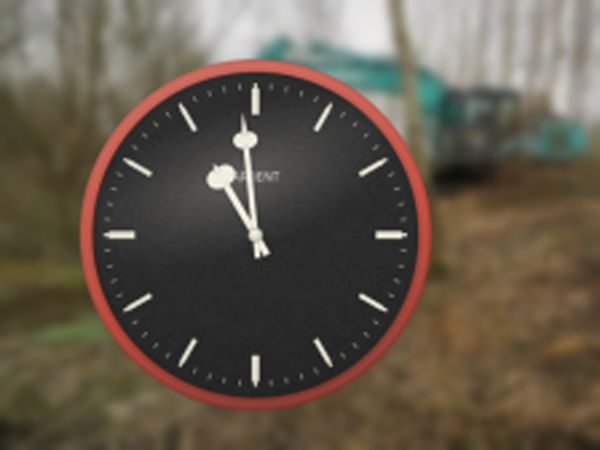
h=10 m=59
